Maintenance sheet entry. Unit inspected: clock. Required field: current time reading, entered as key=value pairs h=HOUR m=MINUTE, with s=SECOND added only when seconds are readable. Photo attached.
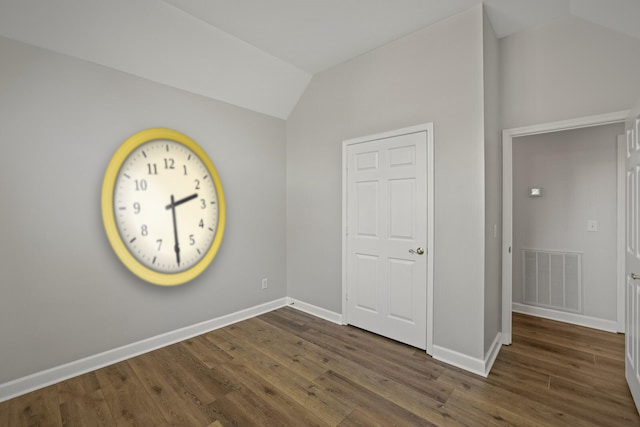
h=2 m=30
